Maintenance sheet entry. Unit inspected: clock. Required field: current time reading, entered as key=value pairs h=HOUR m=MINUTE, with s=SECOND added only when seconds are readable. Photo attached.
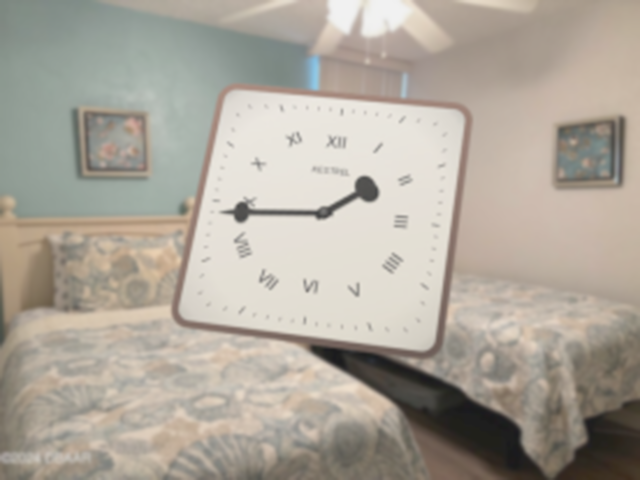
h=1 m=44
